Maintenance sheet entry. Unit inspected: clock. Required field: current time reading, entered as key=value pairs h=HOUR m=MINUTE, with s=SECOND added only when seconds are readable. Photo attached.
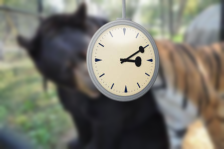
h=3 m=10
